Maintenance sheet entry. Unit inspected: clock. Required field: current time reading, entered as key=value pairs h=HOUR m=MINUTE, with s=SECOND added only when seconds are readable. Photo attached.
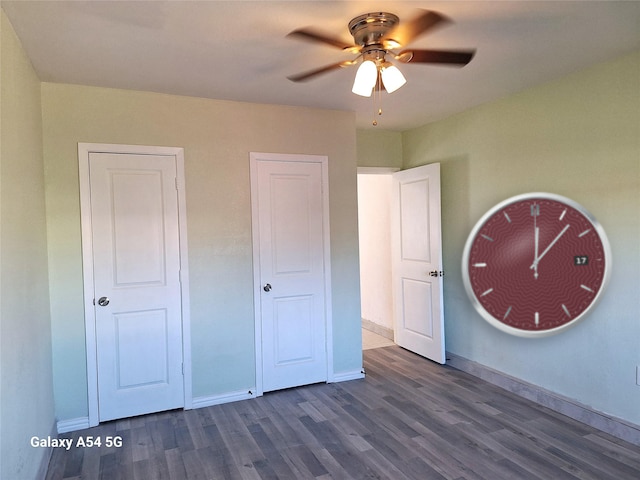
h=12 m=7 s=0
